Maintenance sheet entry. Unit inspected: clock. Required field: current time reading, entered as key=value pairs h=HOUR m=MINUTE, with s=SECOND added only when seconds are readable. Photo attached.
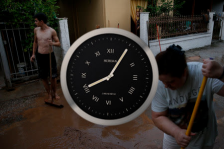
h=8 m=5
